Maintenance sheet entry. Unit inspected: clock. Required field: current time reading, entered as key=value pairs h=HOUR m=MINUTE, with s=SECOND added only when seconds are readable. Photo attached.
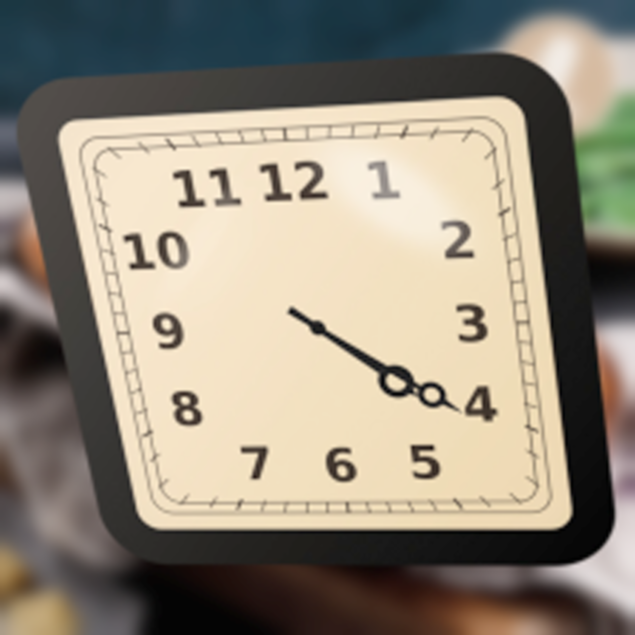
h=4 m=21
